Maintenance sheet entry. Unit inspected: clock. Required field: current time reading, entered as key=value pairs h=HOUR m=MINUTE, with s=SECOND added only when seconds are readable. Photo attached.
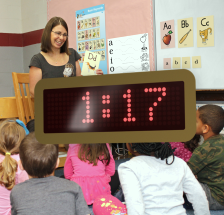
h=1 m=17
